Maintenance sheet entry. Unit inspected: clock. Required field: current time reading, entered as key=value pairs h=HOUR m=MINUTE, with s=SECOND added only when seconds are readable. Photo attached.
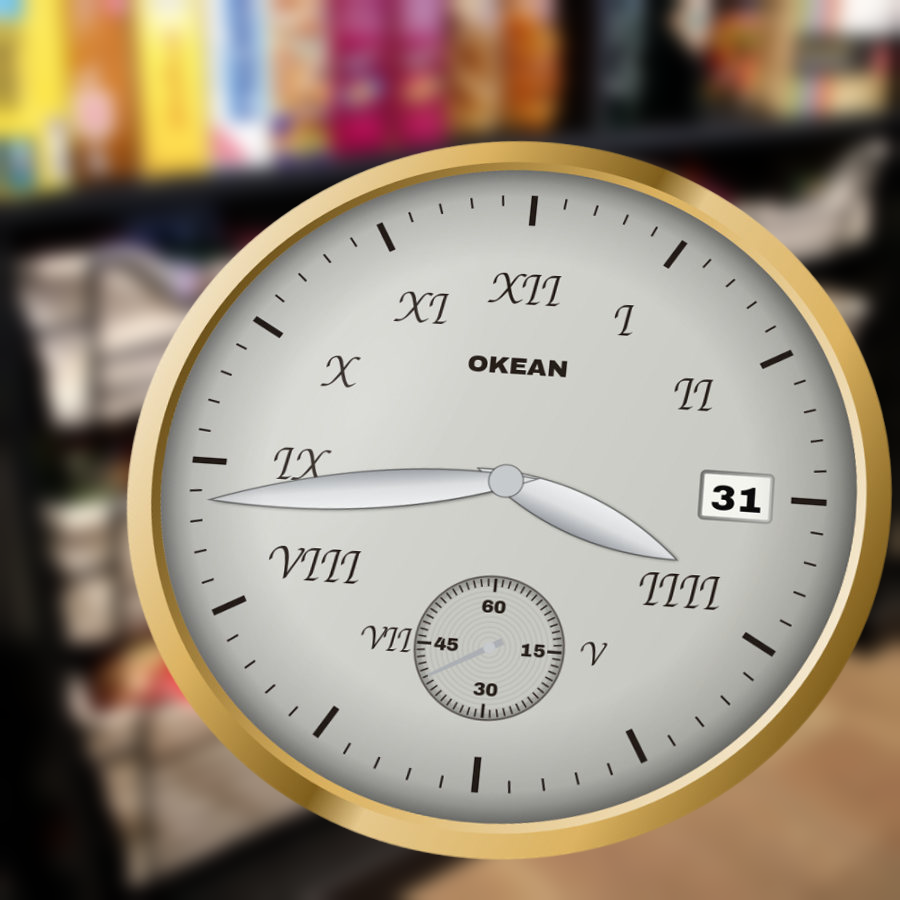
h=3 m=43 s=40
